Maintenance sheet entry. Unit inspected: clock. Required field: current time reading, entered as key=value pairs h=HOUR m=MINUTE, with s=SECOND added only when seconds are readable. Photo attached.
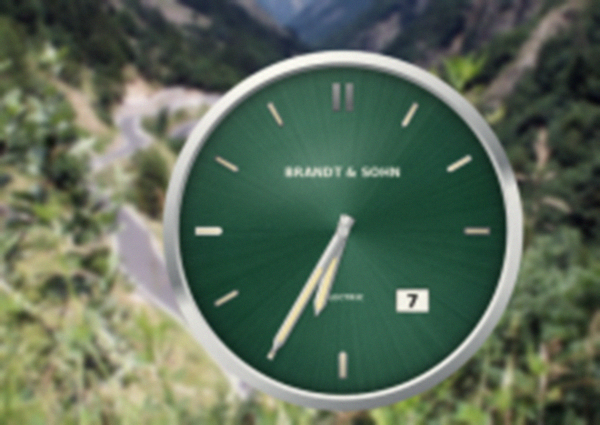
h=6 m=35
